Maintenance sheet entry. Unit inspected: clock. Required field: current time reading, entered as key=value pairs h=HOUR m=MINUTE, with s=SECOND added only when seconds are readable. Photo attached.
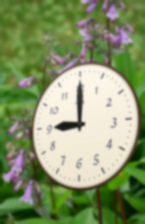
h=9 m=0
